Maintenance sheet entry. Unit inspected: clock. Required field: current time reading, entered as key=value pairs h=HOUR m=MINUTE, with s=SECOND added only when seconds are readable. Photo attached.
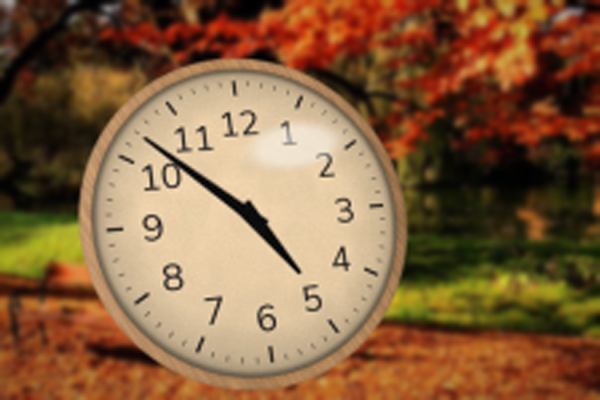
h=4 m=52
